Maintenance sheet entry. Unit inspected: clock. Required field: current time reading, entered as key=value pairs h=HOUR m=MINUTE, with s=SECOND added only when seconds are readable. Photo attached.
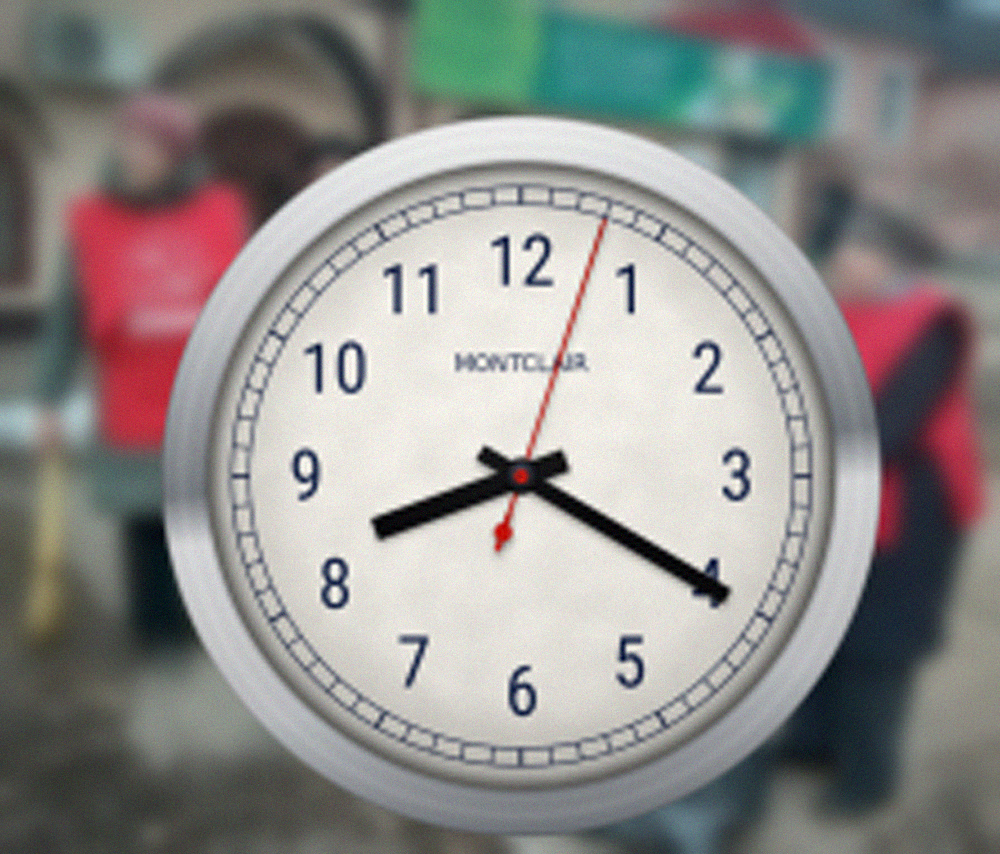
h=8 m=20 s=3
